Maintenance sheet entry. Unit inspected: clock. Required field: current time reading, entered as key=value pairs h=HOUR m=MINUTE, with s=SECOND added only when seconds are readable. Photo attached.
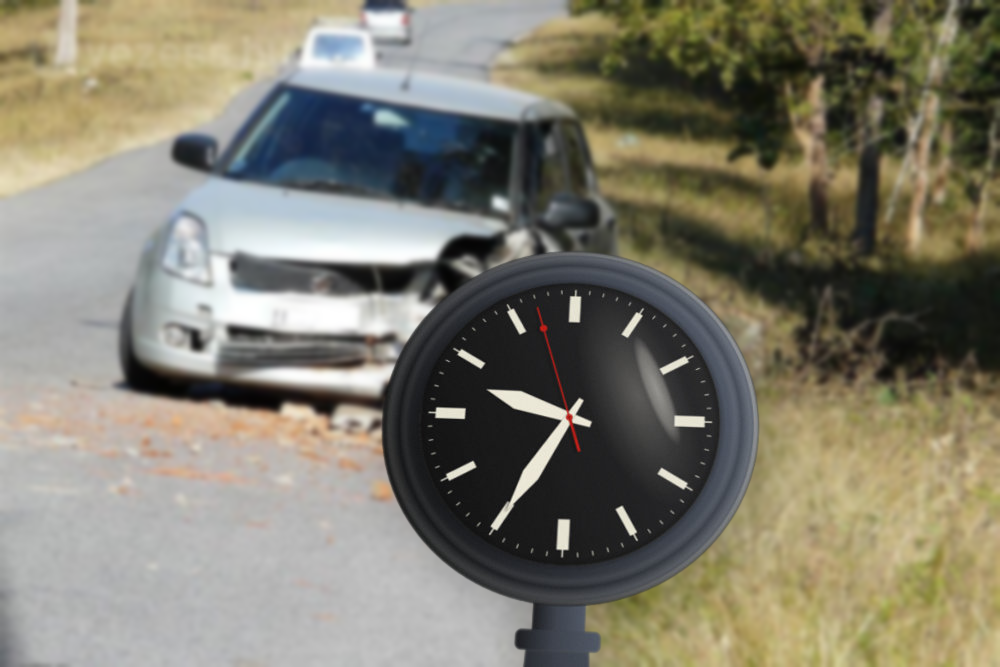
h=9 m=34 s=57
